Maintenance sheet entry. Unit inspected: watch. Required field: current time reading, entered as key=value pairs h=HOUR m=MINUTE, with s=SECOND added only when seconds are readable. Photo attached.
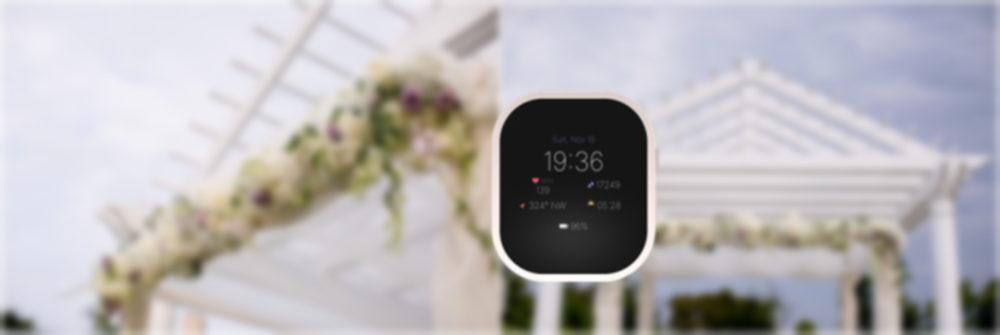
h=19 m=36
